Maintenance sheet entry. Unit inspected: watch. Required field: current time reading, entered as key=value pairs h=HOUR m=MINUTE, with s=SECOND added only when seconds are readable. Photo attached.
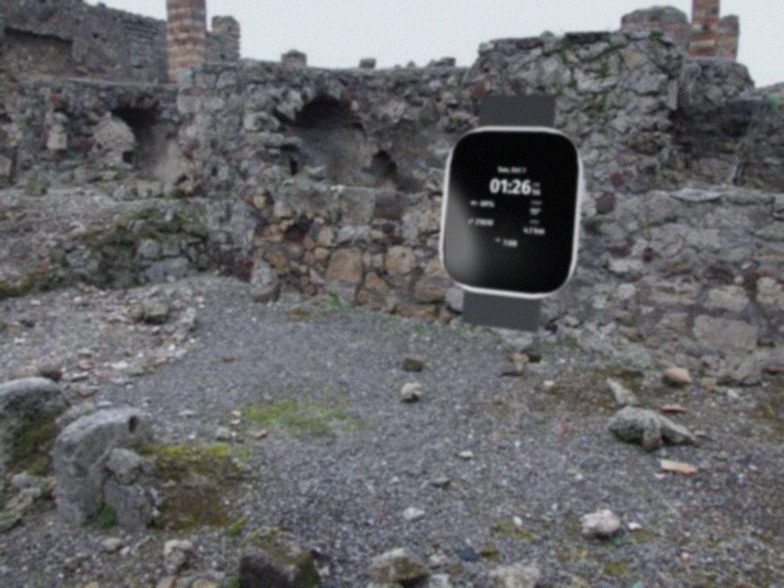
h=1 m=26
